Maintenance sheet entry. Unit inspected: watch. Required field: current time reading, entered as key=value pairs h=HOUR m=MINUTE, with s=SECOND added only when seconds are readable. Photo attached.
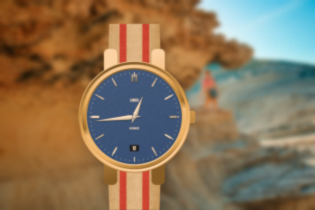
h=12 m=44
